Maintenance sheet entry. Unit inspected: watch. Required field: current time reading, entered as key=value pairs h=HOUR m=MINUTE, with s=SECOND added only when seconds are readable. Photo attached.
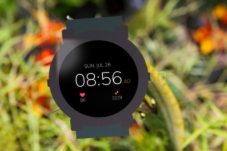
h=8 m=56
